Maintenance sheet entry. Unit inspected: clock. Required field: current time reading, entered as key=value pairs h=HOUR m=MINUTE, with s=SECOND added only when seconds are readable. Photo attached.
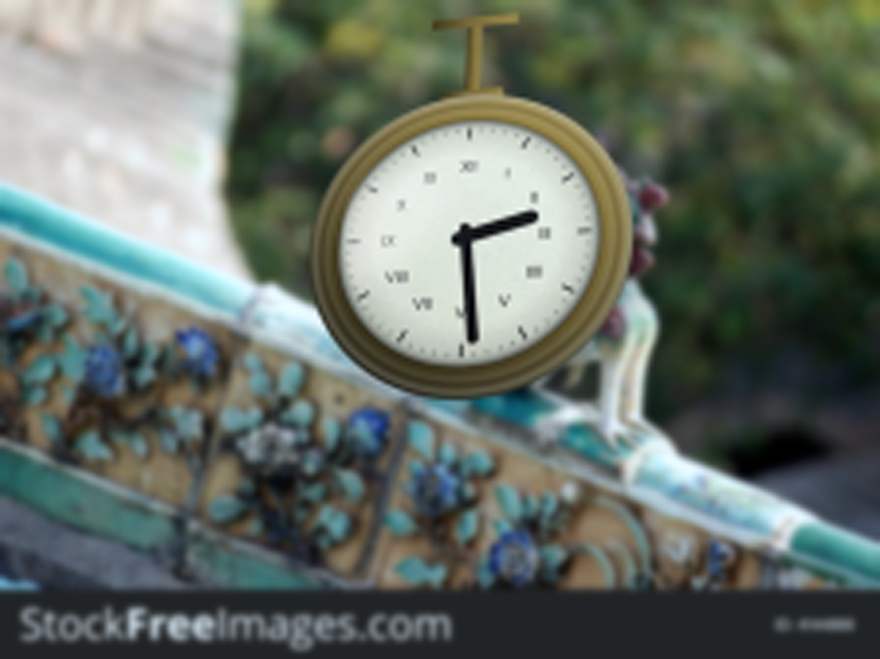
h=2 m=29
